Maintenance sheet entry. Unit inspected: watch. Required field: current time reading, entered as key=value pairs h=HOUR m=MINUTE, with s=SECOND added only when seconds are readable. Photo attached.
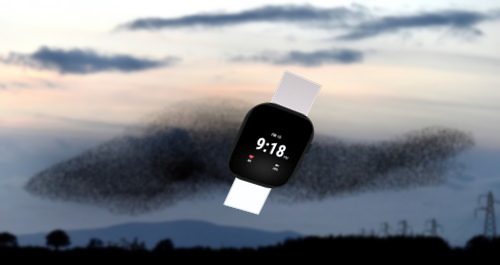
h=9 m=18
